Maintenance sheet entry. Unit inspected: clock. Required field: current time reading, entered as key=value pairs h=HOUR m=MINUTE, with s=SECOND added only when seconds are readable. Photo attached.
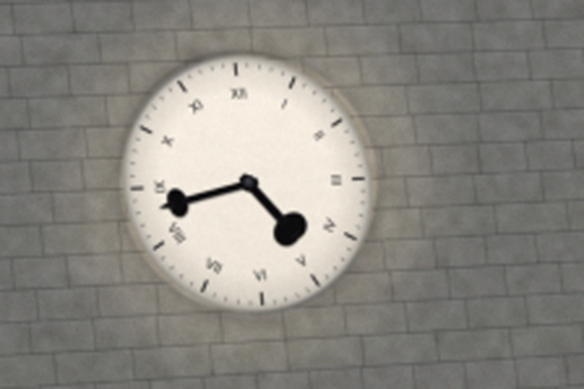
h=4 m=43
